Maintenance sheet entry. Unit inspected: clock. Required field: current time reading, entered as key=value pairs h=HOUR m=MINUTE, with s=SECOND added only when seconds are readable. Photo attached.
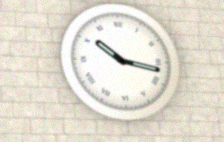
h=10 m=17
